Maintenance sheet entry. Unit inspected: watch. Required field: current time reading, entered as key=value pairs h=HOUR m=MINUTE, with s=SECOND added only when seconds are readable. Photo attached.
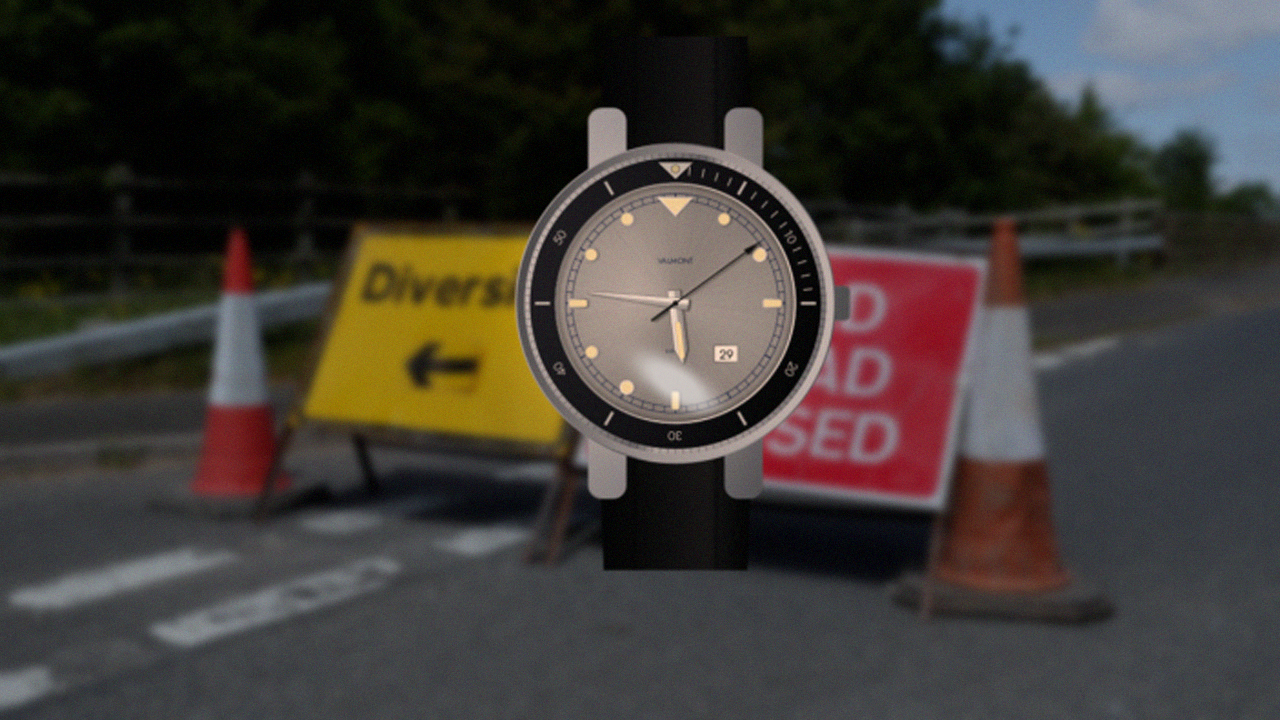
h=5 m=46 s=9
